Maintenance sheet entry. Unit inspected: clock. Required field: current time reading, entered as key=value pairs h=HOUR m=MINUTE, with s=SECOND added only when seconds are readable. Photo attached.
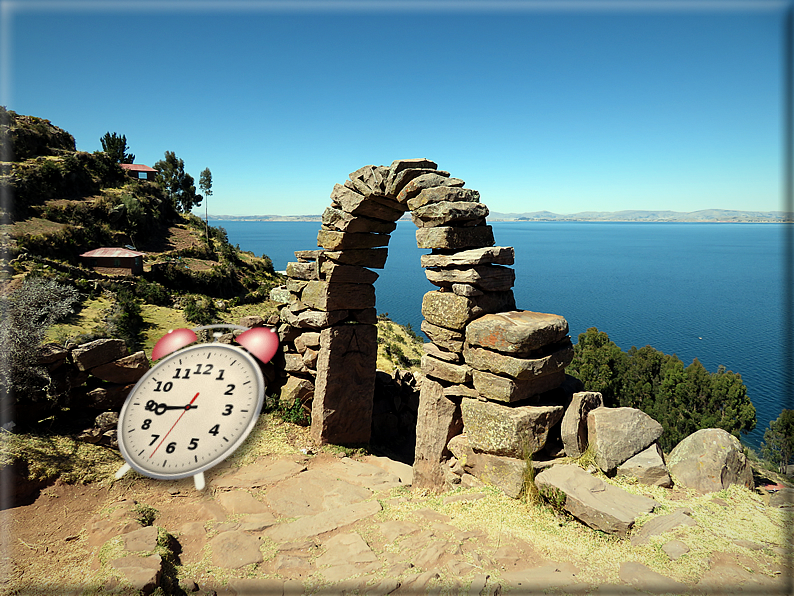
h=8 m=44 s=33
